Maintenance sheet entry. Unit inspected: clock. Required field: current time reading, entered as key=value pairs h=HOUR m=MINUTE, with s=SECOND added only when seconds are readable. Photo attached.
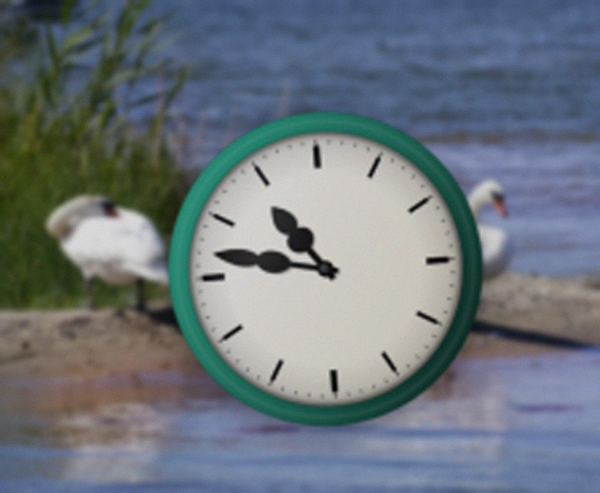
h=10 m=47
